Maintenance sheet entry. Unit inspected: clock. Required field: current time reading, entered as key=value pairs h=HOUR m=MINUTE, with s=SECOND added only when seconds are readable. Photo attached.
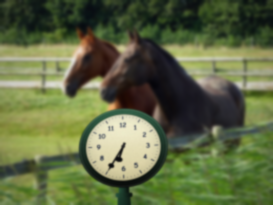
h=6 m=35
